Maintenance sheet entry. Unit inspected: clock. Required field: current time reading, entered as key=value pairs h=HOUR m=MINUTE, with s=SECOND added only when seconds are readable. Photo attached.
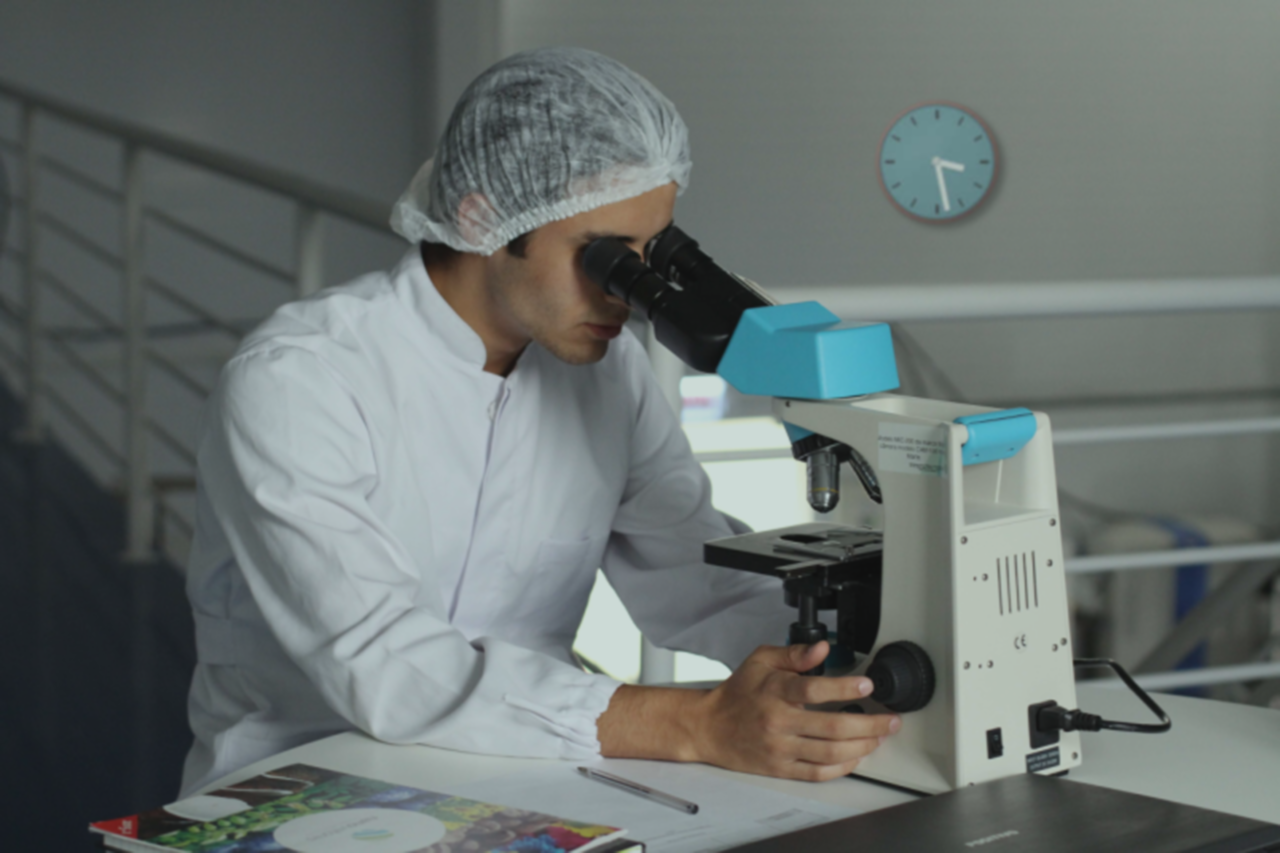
h=3 m=28
